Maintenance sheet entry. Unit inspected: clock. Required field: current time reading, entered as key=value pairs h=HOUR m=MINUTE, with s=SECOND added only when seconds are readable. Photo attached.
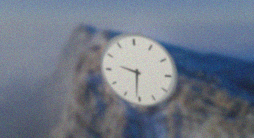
h=9 m=31
